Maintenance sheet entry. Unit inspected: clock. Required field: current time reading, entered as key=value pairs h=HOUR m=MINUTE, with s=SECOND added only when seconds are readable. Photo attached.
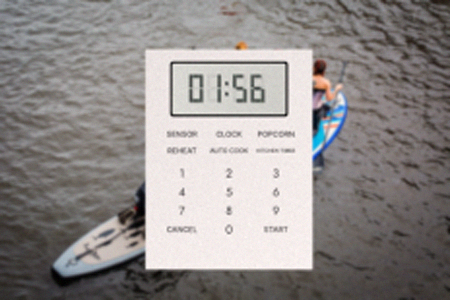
h=1 m=56
